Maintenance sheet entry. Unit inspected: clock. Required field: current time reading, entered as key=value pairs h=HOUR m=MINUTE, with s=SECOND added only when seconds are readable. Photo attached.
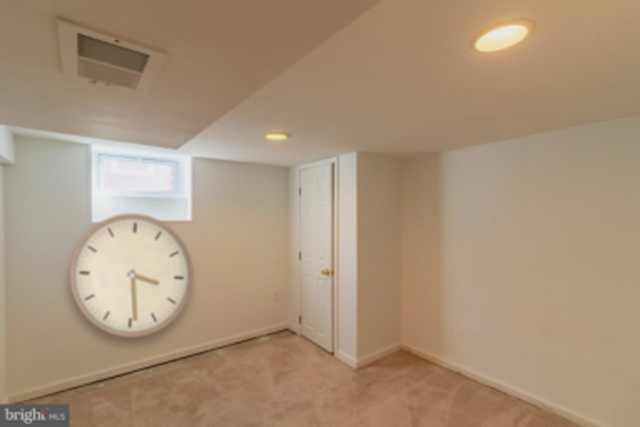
h=3 m=29
